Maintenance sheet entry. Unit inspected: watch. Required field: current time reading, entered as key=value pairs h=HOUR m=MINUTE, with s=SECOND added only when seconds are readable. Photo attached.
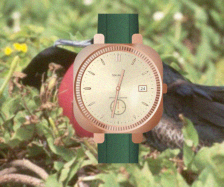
h=12 m=32
